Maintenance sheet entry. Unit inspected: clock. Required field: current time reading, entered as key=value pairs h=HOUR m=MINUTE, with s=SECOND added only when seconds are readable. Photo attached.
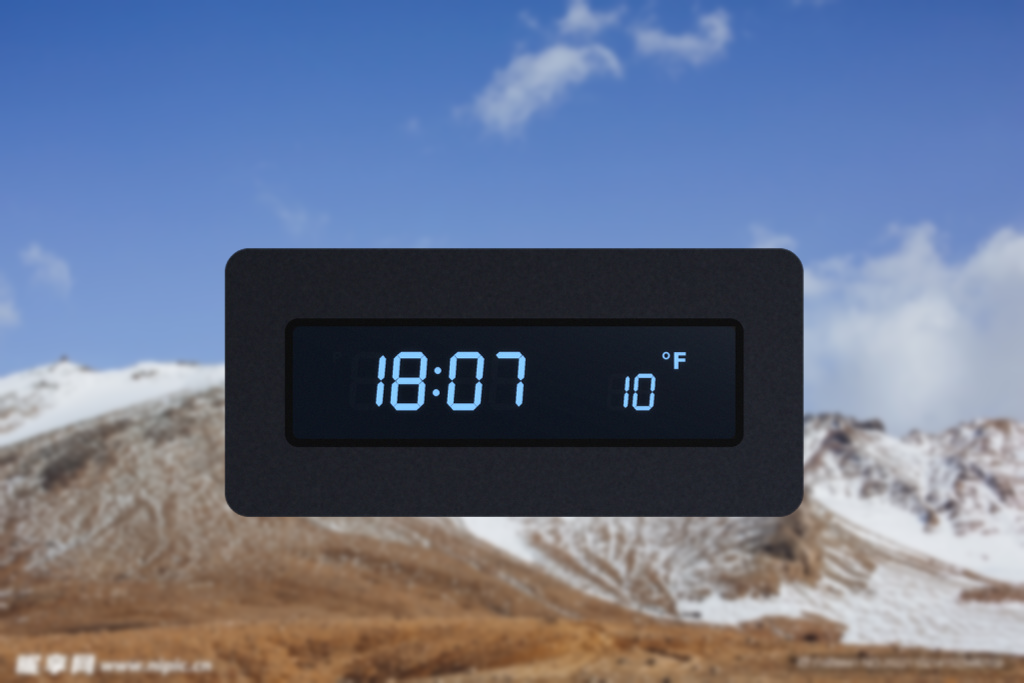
h=18 m=7
